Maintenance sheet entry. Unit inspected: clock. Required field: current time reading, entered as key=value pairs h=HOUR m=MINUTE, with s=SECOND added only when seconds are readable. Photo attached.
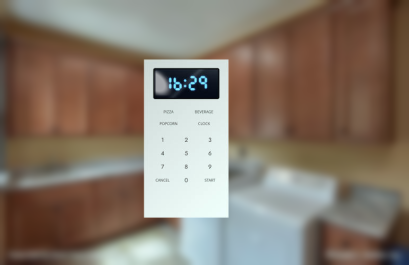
h=16 m=29
